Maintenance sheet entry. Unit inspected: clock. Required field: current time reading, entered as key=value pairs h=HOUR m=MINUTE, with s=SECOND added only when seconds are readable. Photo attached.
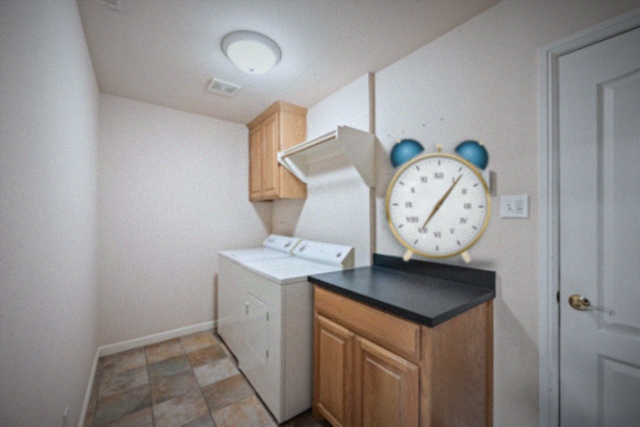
h=7 m=6
